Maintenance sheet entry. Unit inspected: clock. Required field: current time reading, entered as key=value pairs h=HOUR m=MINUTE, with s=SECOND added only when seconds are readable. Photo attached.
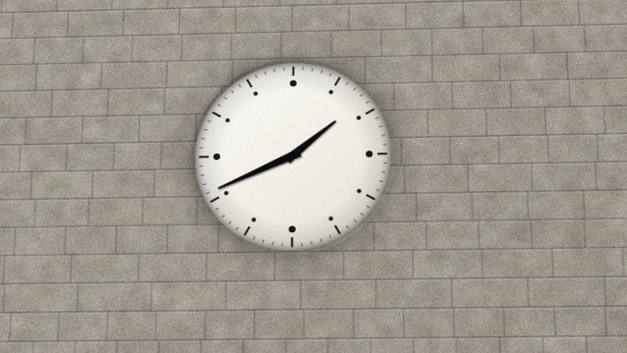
h=1 m=41
